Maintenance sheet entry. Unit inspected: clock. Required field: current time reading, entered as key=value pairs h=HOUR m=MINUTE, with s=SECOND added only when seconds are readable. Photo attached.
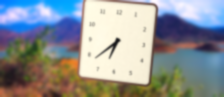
h=6 m=38
